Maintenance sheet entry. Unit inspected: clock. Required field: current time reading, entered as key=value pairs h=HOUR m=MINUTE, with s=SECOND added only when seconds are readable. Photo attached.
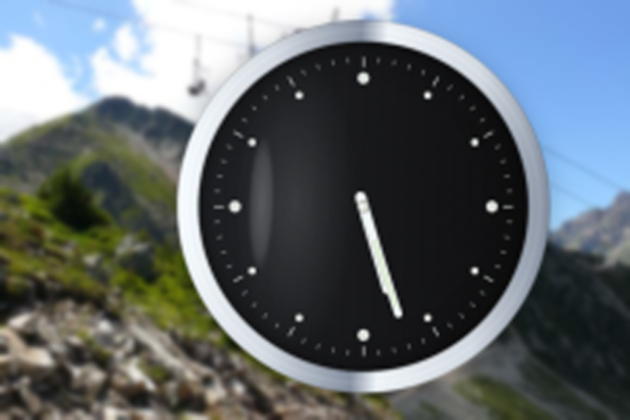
h=5 m=27
